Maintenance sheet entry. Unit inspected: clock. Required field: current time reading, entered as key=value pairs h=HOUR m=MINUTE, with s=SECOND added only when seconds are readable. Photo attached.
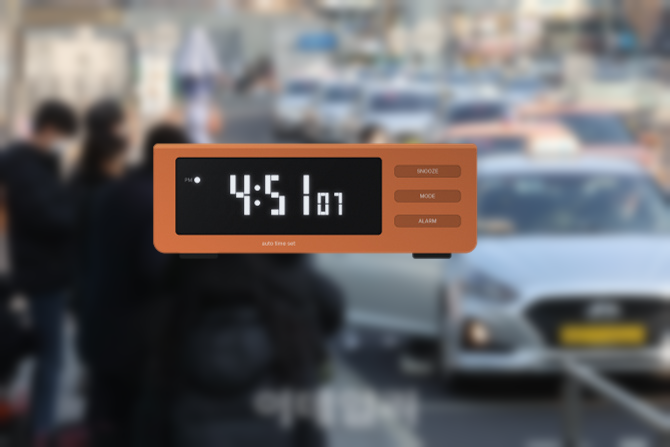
h=4 m=51 s=7
